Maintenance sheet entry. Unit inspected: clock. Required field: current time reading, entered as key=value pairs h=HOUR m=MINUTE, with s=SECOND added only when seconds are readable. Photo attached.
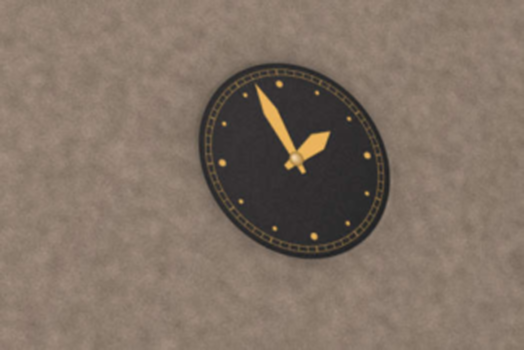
h=1 m=57
